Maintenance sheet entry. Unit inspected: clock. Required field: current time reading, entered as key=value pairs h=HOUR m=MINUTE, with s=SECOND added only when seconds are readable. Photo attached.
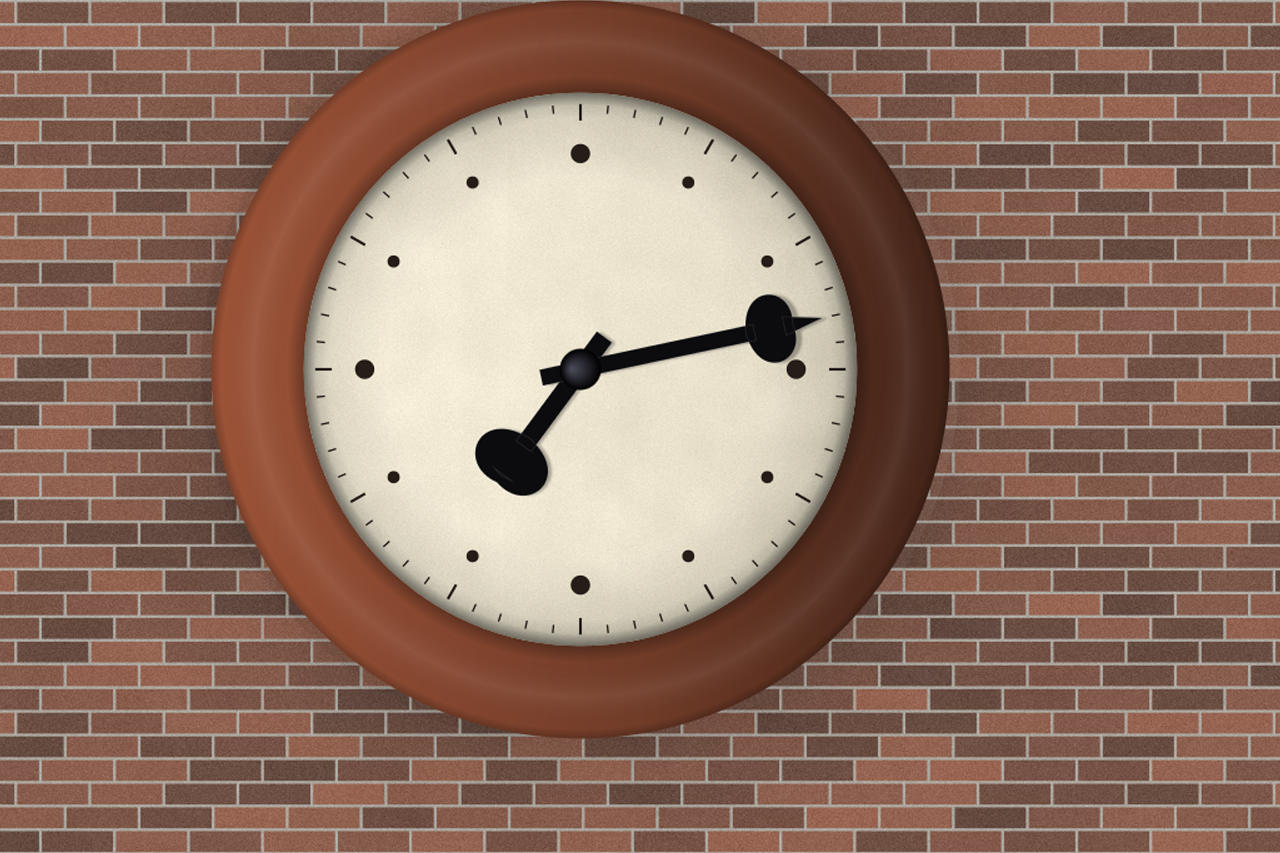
h=7 m=13
